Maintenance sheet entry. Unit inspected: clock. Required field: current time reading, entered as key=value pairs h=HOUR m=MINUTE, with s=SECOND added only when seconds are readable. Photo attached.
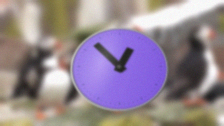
h=12 m=53
